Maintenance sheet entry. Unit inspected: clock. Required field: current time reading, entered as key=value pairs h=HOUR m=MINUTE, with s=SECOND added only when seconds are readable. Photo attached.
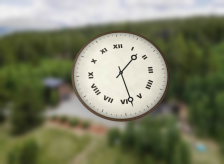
h=1 m=28
